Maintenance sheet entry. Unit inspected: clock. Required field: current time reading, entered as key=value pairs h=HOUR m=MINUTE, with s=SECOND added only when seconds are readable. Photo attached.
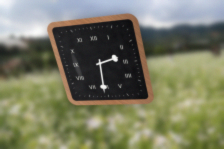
h=2 m=31
